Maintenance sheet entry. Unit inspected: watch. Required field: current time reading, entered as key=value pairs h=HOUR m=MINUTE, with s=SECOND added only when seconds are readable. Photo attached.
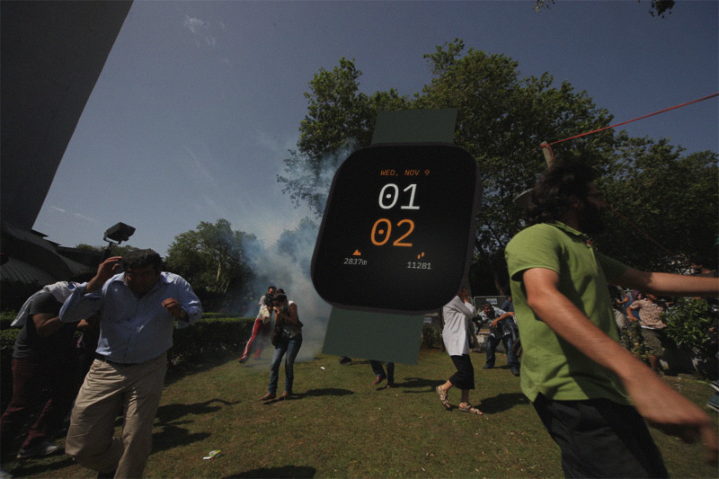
h=1 m=2
